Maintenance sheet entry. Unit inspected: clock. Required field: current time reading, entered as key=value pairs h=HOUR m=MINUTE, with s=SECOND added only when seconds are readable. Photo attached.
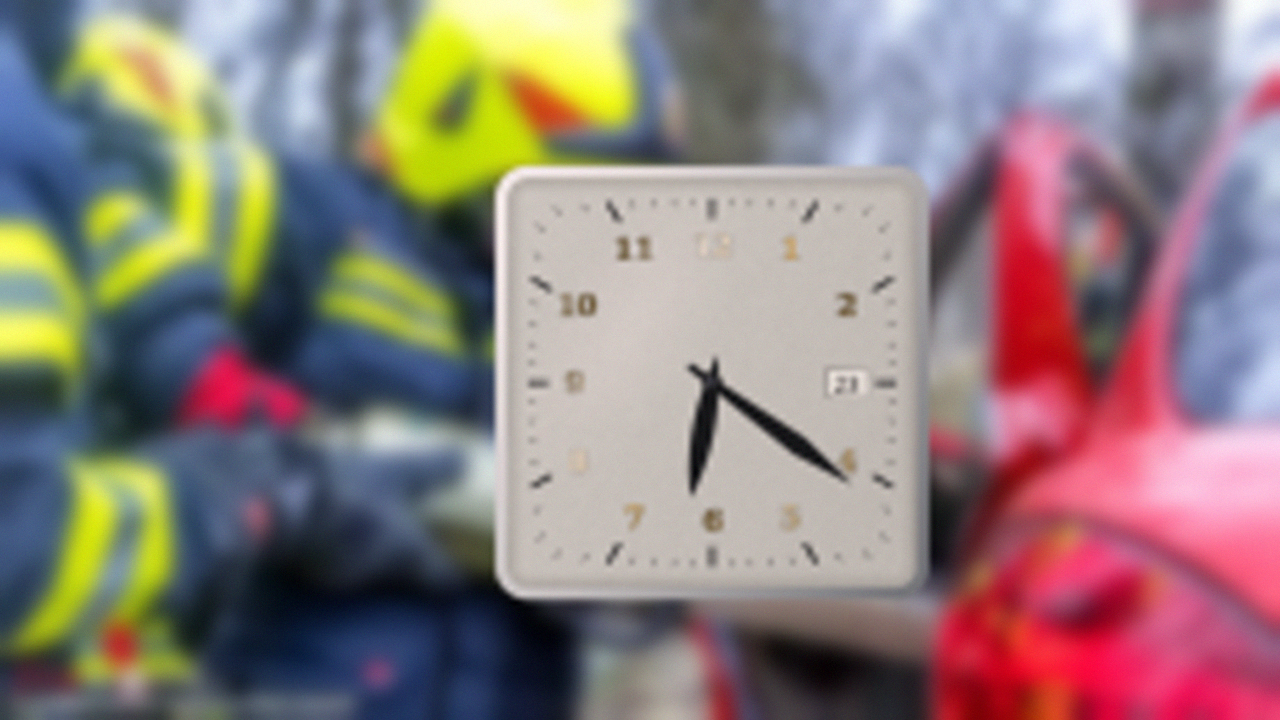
h=6 m=21
